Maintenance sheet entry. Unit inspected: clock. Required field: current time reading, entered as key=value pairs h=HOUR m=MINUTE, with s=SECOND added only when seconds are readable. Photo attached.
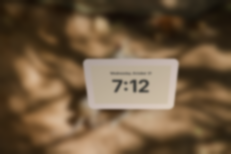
h=7 m=12
